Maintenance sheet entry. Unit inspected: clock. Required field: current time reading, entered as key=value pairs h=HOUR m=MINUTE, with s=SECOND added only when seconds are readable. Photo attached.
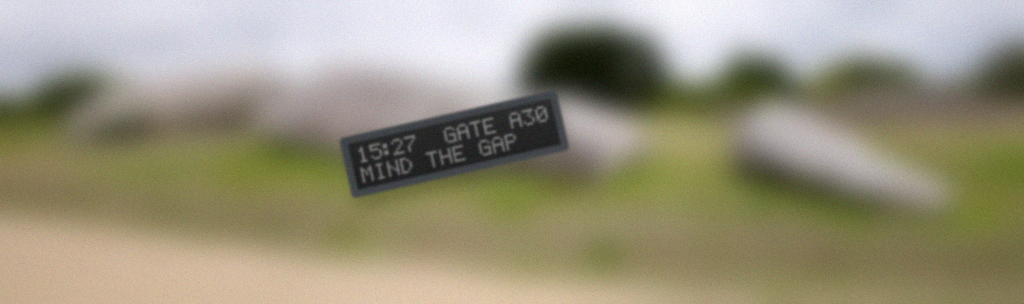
h=15 m=27
